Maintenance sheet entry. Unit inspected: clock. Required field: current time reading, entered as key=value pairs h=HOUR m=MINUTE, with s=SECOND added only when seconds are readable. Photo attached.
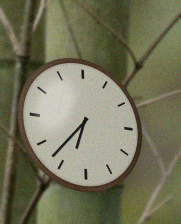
h=6 m=37
